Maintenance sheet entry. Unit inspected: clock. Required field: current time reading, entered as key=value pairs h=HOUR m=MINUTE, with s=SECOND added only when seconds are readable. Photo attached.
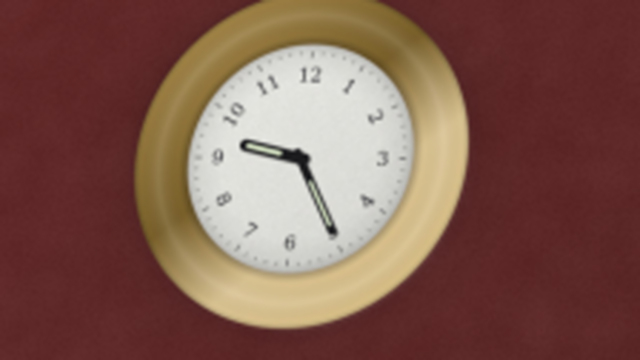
h=9 m=25
